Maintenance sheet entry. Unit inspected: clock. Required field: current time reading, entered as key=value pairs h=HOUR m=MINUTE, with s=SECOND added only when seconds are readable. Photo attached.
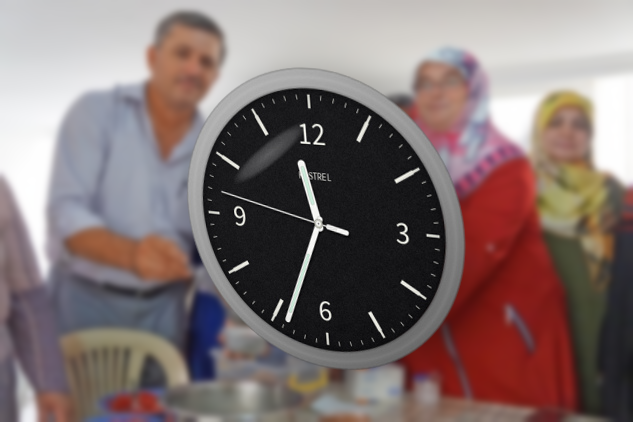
h=11 m=33 s=47
